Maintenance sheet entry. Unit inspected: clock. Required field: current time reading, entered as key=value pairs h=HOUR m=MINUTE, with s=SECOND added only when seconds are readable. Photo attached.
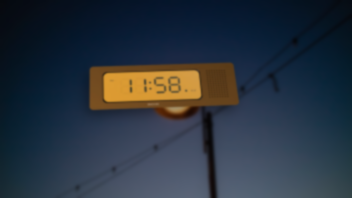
h=11 m=58
